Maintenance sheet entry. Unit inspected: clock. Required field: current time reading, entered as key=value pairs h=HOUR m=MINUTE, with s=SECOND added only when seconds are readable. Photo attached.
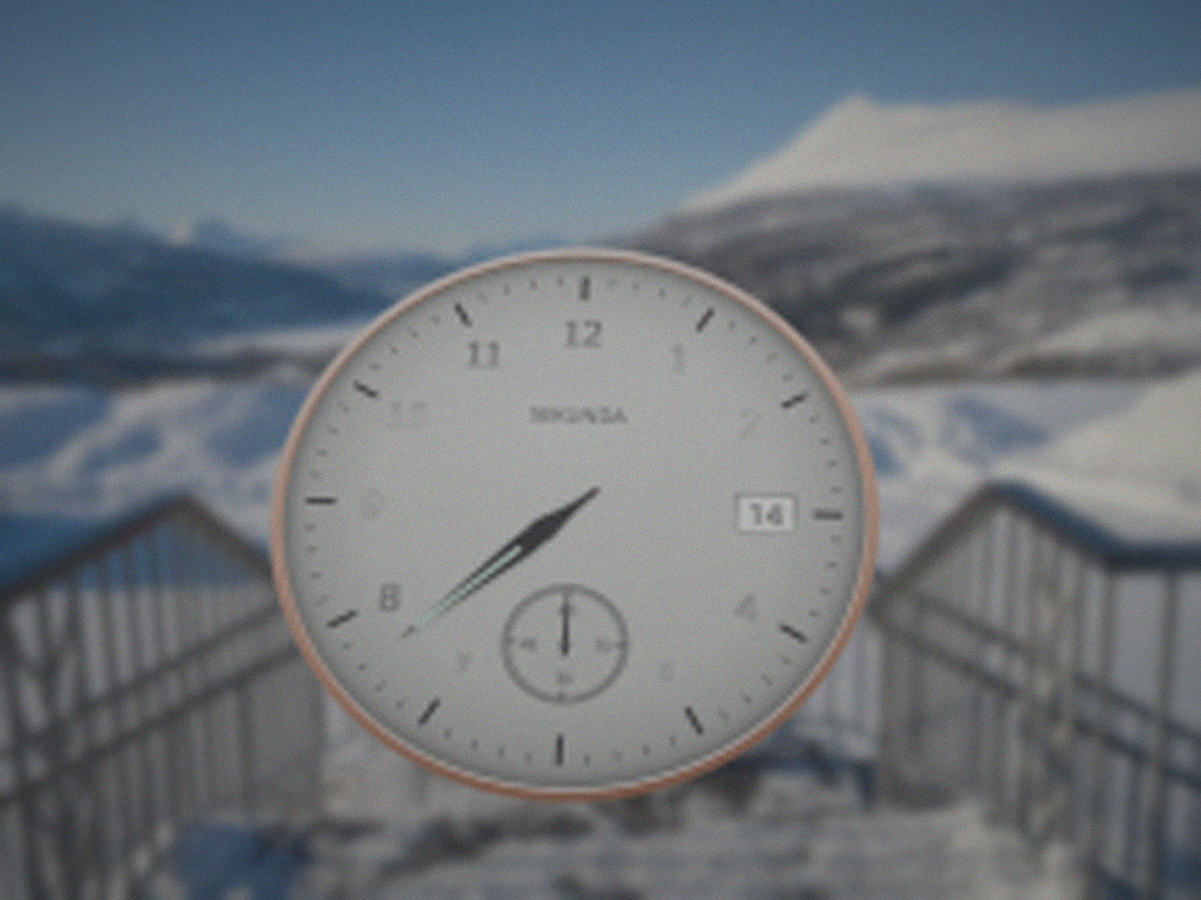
h=7 m=38
